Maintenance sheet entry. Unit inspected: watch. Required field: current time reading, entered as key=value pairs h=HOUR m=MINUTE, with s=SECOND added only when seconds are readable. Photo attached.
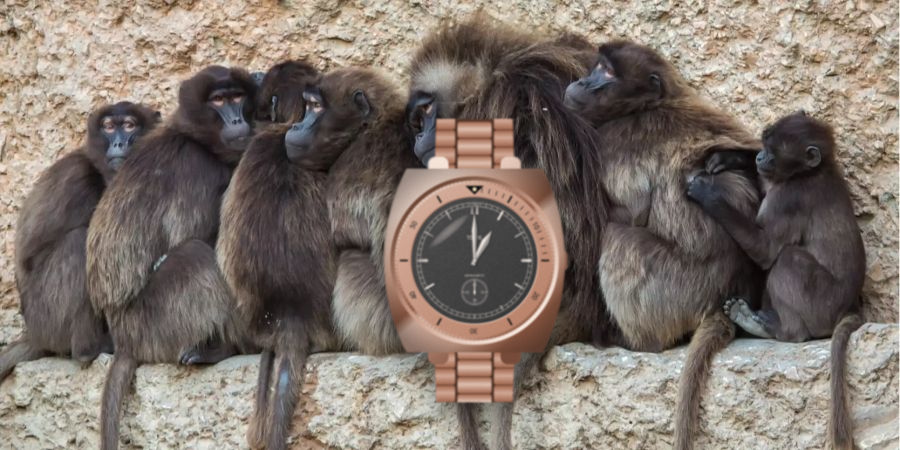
h=1 m=0
